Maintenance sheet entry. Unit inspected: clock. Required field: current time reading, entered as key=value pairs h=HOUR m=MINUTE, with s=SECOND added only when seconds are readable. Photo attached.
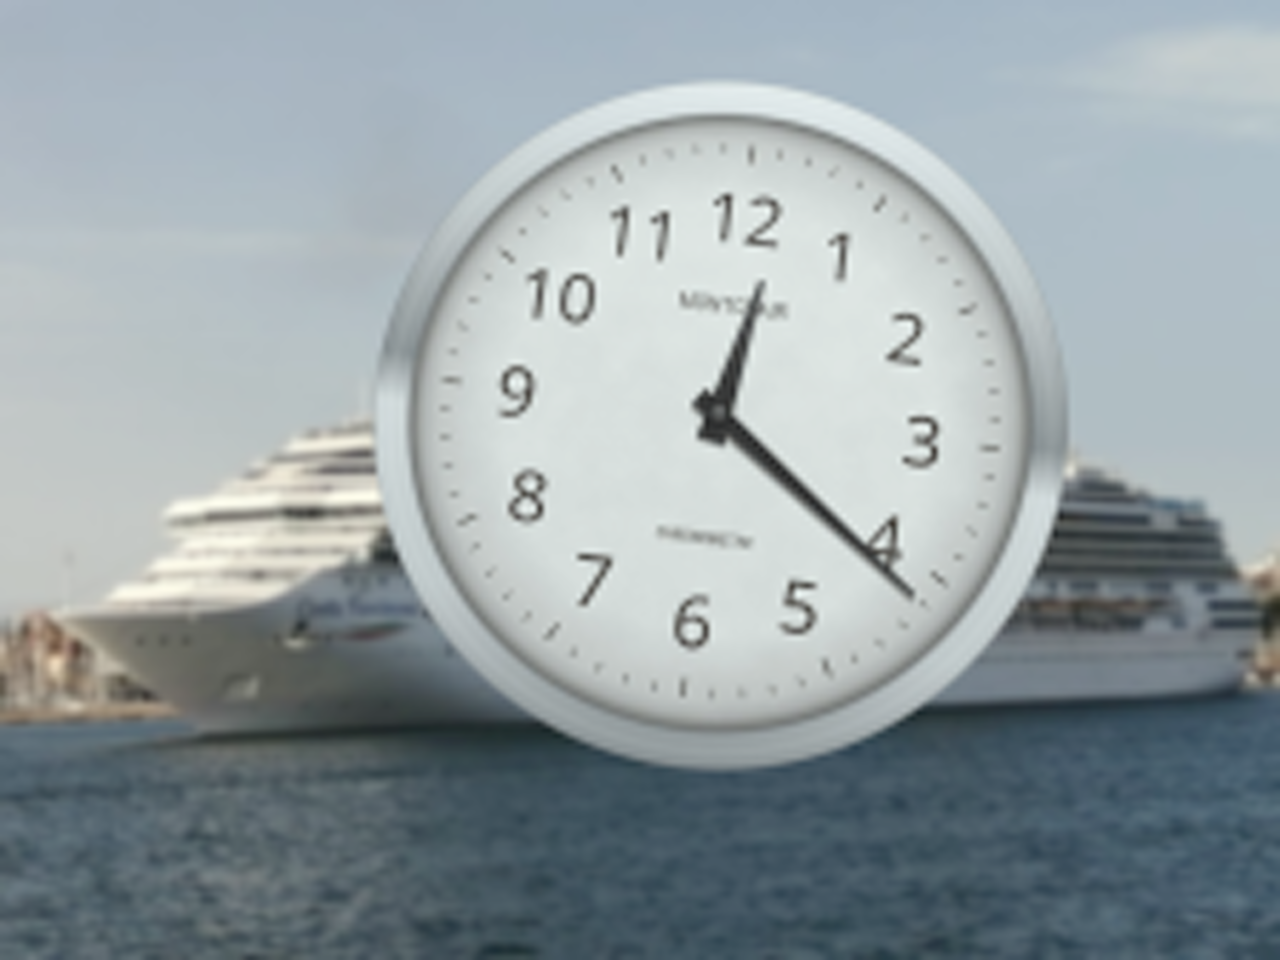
h=12 m=21
